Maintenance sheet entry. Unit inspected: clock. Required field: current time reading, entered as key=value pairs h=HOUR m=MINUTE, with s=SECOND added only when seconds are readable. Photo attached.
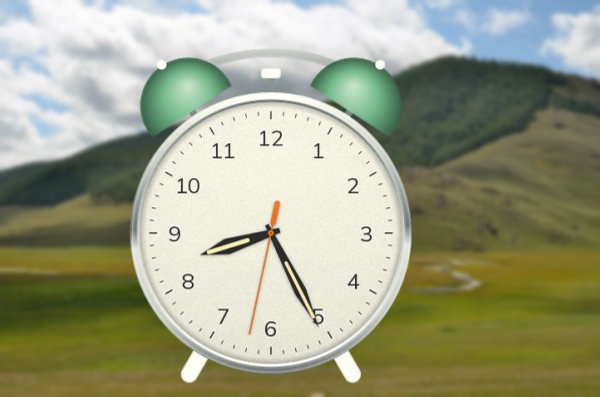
h=8 m=25 s=32
